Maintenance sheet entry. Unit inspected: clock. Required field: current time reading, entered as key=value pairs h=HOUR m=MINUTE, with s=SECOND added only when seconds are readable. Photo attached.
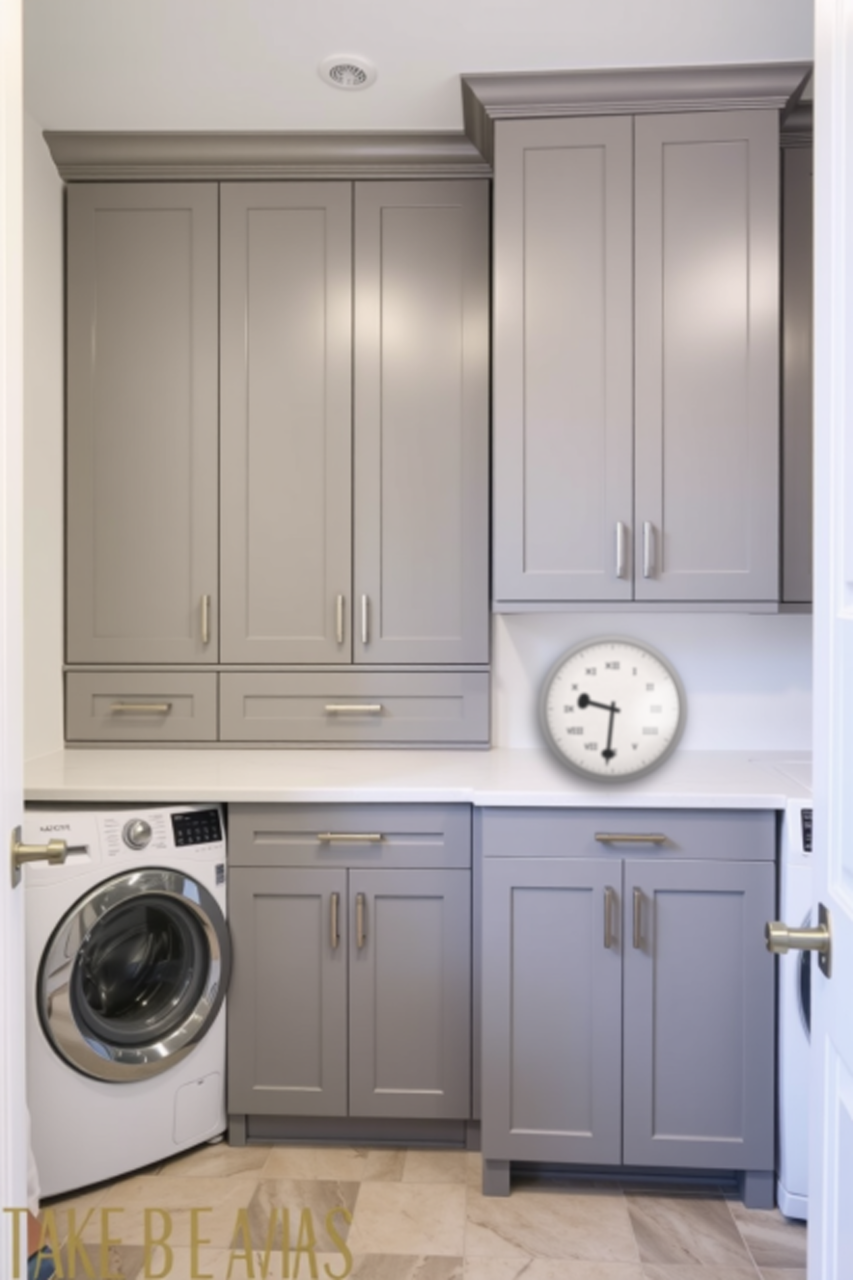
h=9 m=31
